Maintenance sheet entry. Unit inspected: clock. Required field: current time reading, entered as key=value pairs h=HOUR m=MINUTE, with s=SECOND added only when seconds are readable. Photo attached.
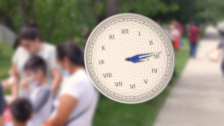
h=3 m=14
